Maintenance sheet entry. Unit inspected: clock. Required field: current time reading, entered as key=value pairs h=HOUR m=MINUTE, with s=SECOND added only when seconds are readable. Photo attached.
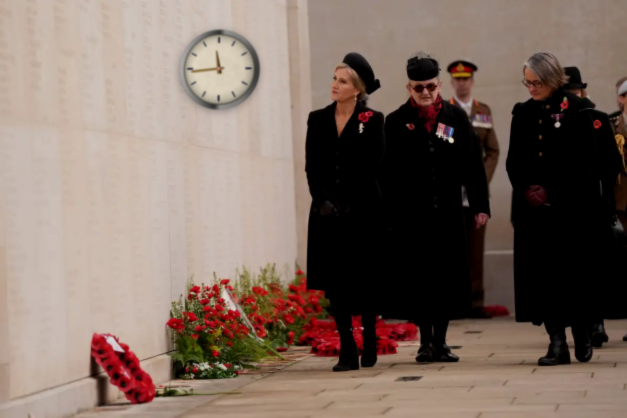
h=11 m=44
